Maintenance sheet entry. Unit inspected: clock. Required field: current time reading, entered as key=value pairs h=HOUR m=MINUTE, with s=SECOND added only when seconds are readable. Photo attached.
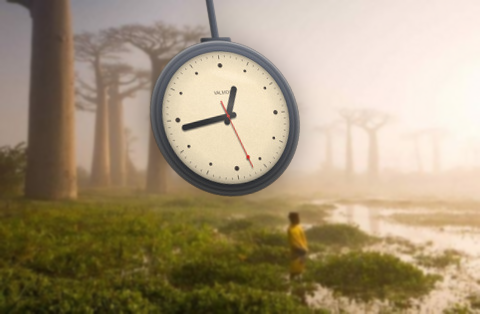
h=12 m=43 s=27
